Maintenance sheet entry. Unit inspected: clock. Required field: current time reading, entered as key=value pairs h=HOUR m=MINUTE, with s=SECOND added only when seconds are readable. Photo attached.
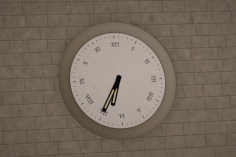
h=6 m=35
